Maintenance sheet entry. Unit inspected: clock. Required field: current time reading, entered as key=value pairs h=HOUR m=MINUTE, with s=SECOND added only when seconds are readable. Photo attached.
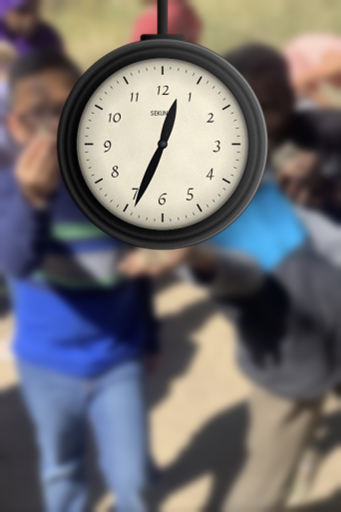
h=12 m=34
